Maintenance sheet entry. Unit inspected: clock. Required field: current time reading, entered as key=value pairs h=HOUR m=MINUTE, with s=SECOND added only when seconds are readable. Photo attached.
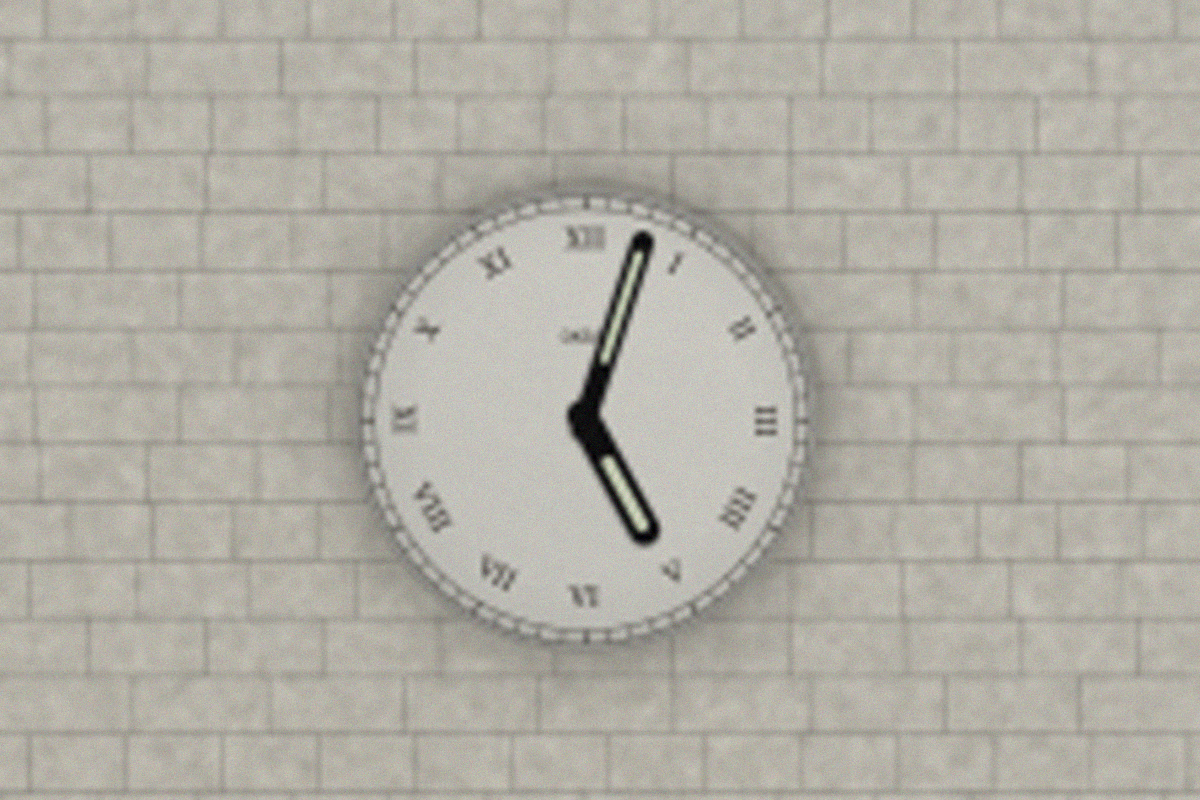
h=5 m=3
